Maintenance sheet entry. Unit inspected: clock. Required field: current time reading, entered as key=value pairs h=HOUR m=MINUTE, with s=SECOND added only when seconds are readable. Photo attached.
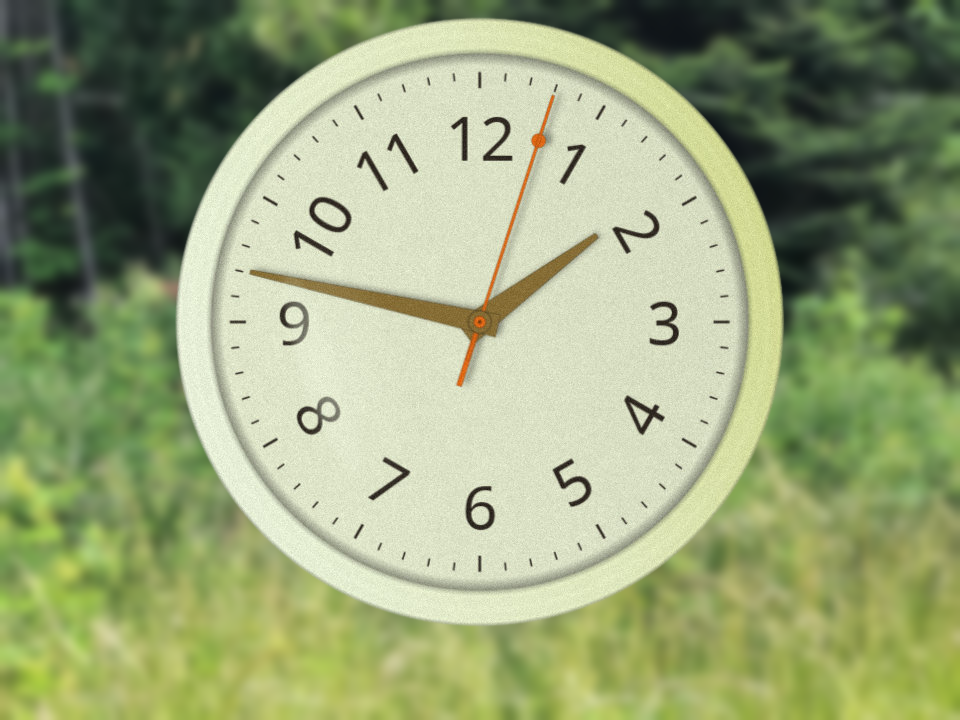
h=1 m=47 s=3
